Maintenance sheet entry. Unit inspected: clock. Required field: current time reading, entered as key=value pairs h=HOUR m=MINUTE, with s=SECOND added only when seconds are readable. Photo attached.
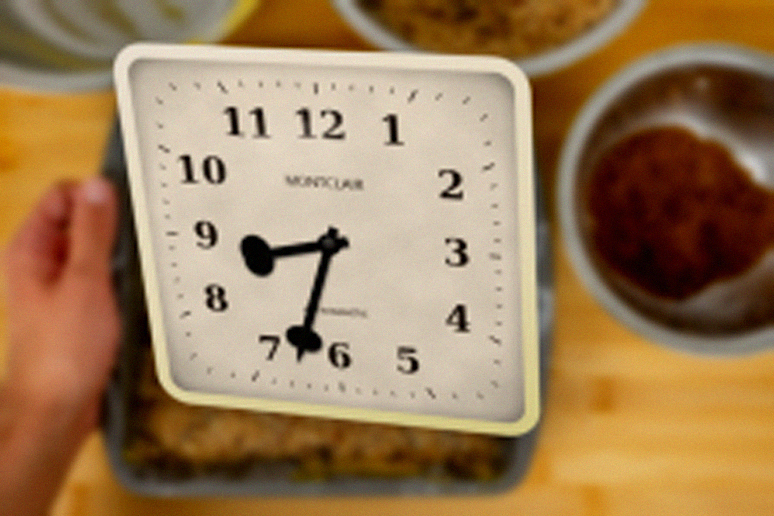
h=8 m=33
